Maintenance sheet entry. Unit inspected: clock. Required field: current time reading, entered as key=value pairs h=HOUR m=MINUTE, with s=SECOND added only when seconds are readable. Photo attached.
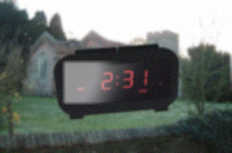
h=2 m=31
